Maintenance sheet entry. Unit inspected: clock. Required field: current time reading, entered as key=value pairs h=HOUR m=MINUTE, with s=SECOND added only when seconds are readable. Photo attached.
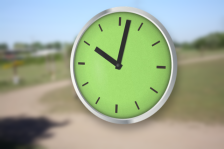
h=10 m=2
